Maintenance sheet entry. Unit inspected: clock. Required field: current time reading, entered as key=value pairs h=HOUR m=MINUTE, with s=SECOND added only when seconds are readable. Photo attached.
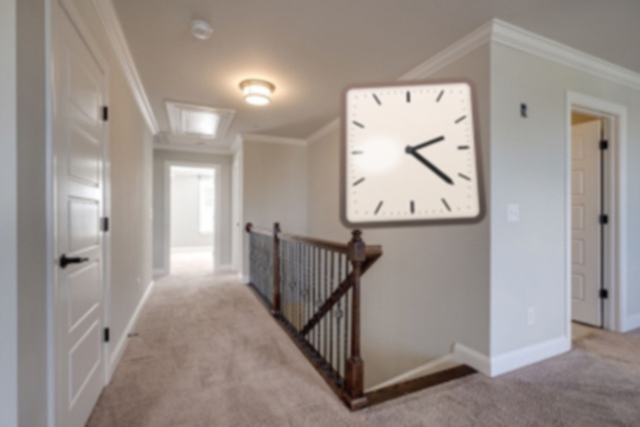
h=2 m=22
